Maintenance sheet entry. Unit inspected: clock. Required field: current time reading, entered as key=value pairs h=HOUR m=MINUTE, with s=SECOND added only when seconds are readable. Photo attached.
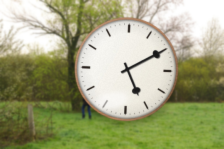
h=5 m=10
